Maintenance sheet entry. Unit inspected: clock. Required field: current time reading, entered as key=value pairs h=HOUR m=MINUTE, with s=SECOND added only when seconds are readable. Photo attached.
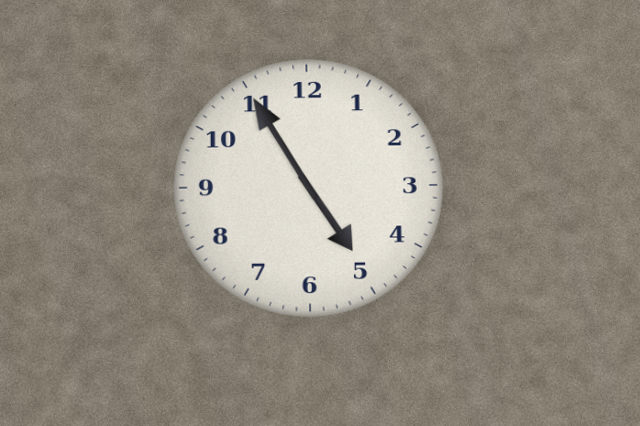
h=4 m=55
